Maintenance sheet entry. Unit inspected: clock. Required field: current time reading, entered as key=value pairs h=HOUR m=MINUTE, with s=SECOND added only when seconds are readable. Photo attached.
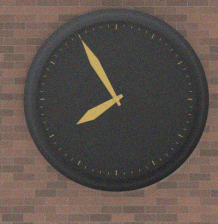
h=7 m=55
